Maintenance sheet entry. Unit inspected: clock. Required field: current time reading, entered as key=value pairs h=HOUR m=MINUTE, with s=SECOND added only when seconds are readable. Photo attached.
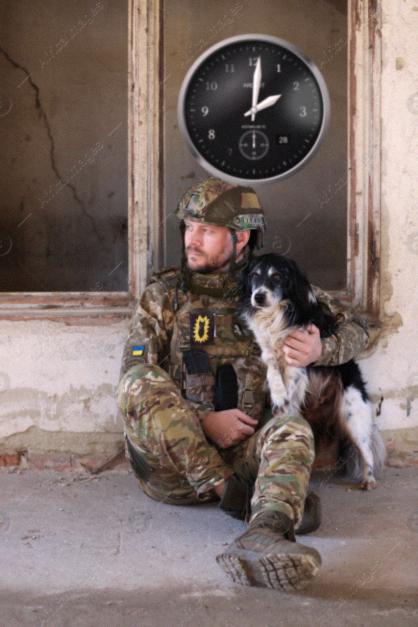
h=2 m=1
